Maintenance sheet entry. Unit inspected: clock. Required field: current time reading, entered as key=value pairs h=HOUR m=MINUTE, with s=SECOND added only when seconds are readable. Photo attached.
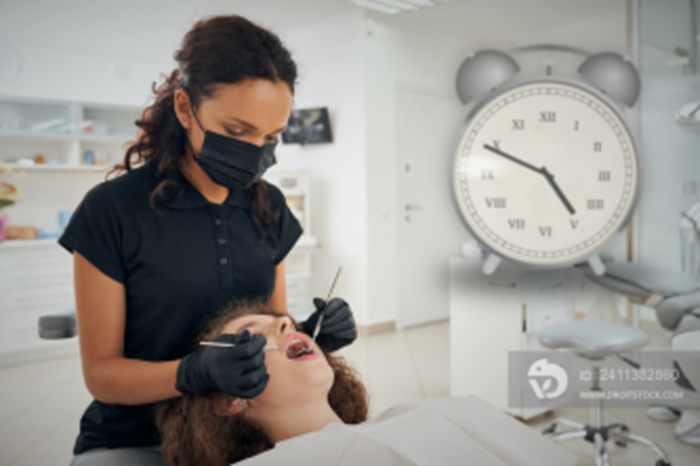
h=4 m=49
